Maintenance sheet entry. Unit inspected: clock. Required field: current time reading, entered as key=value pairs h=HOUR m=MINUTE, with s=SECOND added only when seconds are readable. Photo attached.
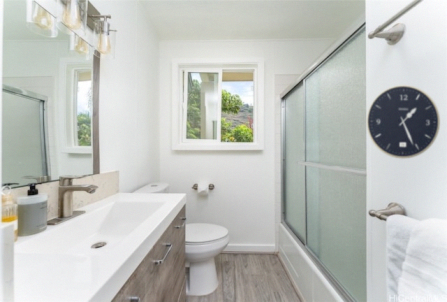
h=1 m=26
